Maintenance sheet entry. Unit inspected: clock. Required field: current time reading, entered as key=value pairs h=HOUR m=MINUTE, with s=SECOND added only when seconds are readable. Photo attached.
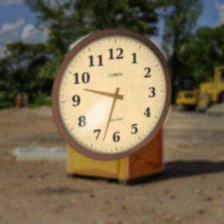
h=9 m=33
